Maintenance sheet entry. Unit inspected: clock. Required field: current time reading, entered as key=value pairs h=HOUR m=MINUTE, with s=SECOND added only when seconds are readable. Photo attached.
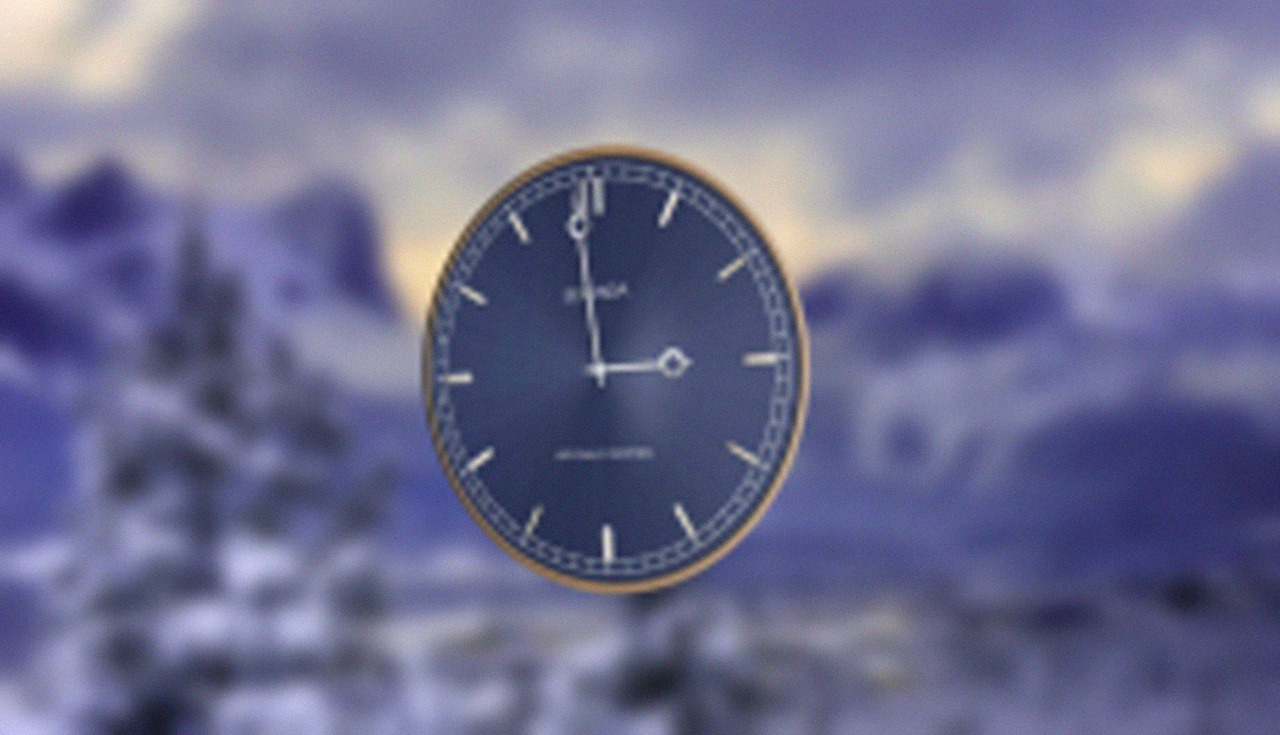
h=2 m=59
